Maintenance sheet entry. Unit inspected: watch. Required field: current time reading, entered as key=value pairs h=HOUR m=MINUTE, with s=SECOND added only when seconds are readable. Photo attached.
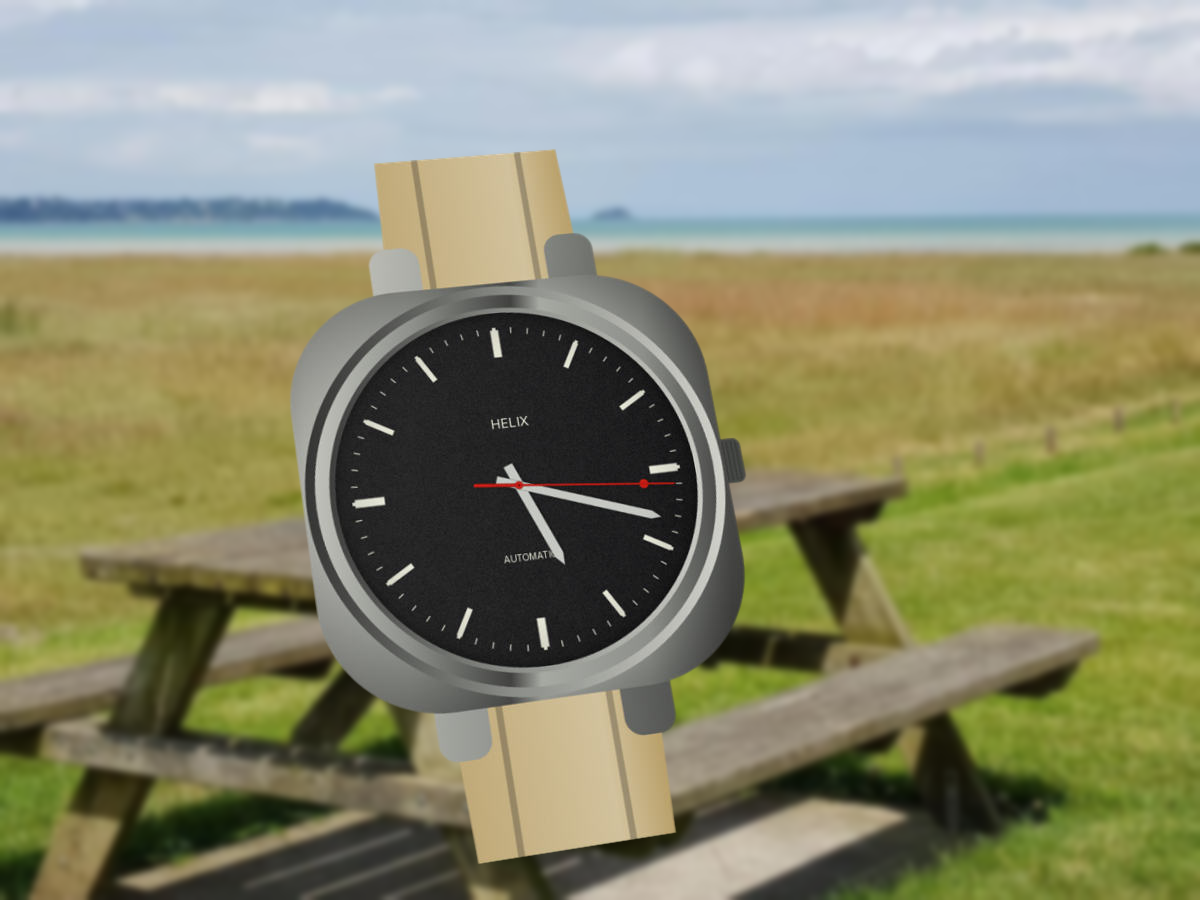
h=5 m=18 s=16
